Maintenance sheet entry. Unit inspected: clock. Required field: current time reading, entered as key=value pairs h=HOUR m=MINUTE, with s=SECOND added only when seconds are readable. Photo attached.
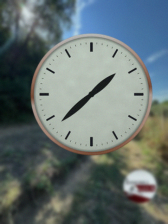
h=1 m=38
